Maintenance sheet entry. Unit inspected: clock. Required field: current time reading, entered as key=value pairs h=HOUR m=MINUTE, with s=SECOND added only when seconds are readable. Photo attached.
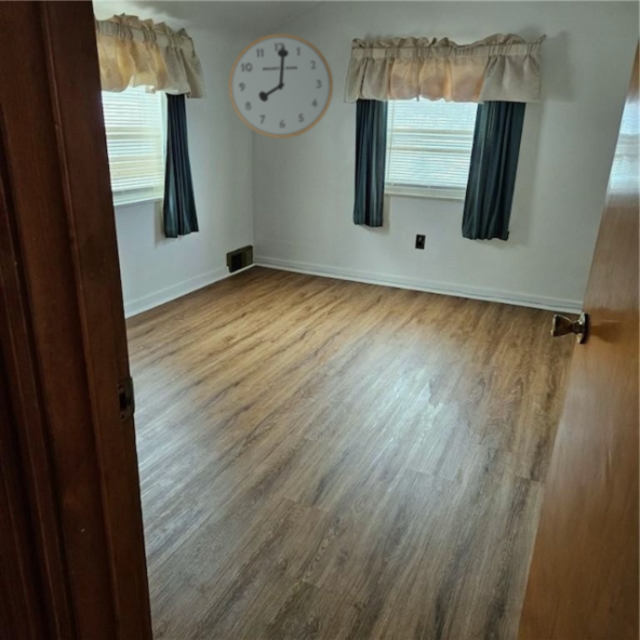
h=8 m=1
